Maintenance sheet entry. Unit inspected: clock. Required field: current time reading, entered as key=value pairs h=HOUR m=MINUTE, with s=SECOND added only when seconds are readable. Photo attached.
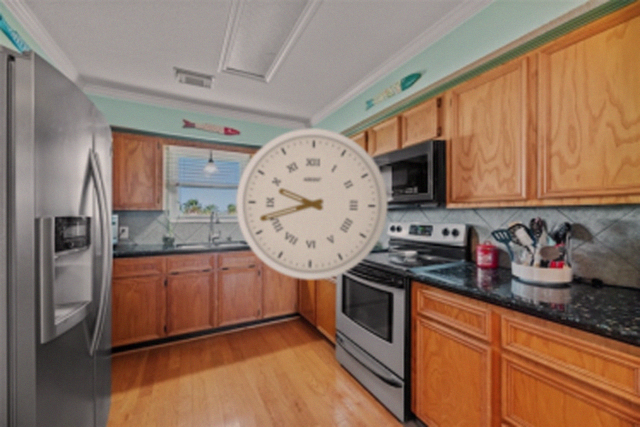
h=9 m=42
